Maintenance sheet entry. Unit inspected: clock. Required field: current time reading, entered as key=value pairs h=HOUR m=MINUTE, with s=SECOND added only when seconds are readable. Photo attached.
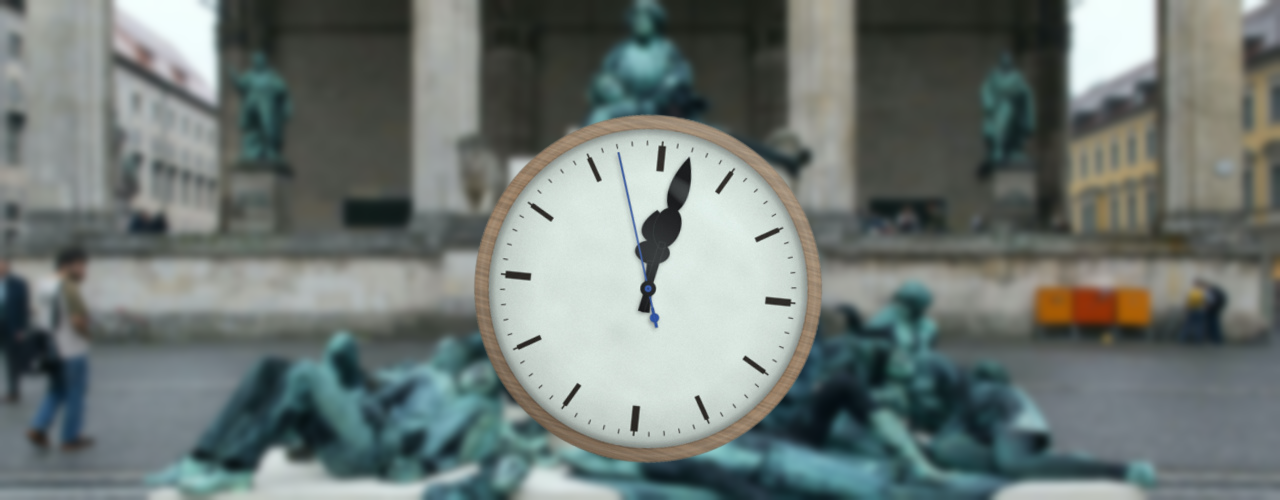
h=12 m=1 s=57
